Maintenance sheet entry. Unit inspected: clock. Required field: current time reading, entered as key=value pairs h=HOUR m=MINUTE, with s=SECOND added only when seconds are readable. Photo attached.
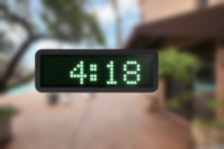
h=4 m=18
